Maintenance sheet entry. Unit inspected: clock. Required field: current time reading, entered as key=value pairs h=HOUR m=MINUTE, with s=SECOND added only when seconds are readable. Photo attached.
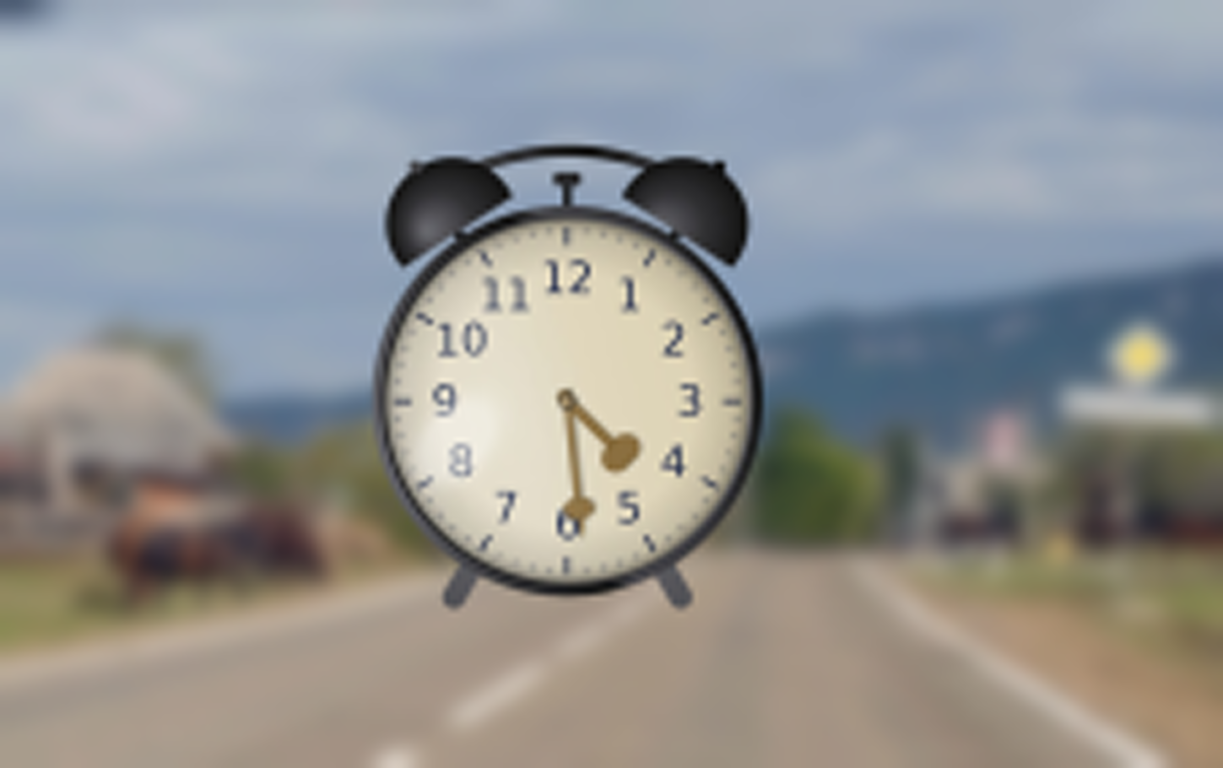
h=4 m=29
